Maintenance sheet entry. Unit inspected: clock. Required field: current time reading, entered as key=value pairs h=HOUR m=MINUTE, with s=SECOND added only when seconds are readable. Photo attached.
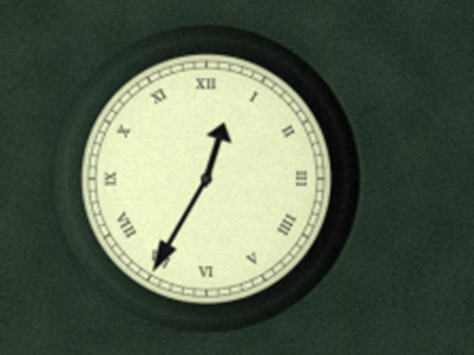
h=12 m=35
